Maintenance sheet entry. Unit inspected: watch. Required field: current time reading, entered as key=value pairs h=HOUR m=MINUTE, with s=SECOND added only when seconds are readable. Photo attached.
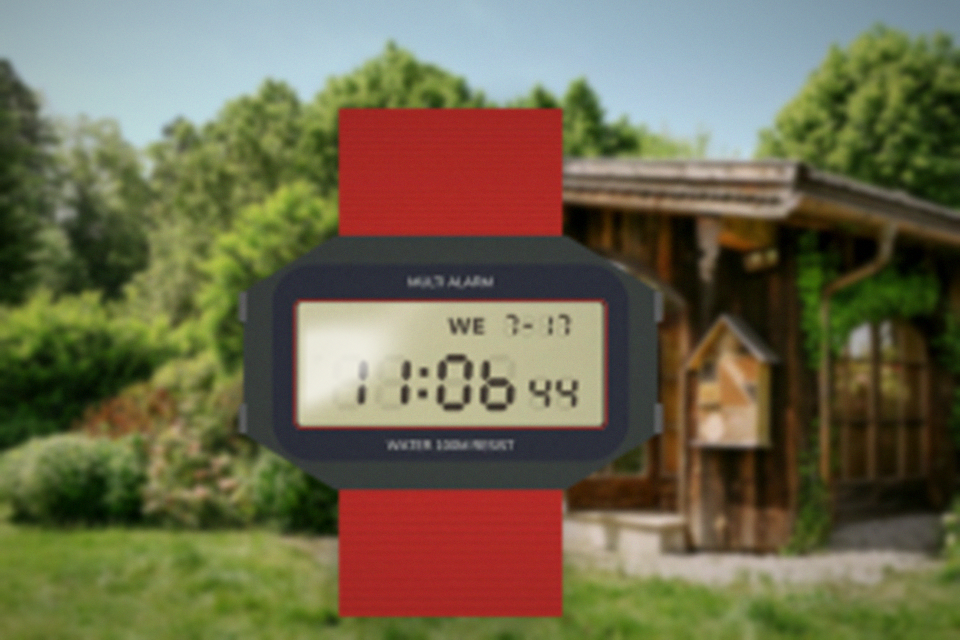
h=11 m=6 s=44
